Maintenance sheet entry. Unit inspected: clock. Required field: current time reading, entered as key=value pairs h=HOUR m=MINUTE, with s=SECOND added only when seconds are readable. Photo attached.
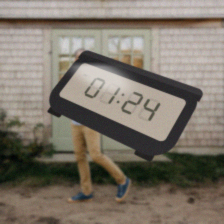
h=1 m=24
